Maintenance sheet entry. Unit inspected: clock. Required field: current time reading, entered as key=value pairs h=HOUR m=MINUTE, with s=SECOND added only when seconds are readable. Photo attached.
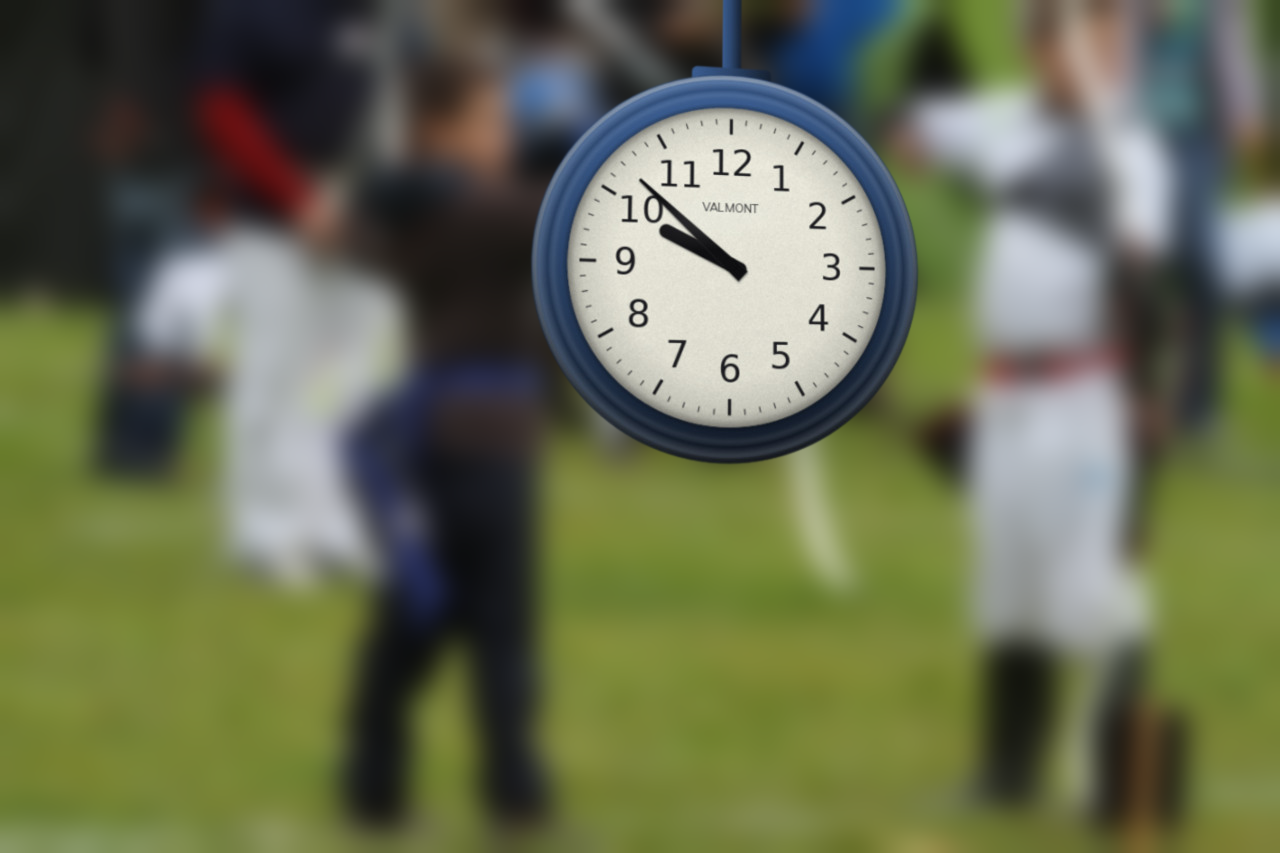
h=9 m=52
